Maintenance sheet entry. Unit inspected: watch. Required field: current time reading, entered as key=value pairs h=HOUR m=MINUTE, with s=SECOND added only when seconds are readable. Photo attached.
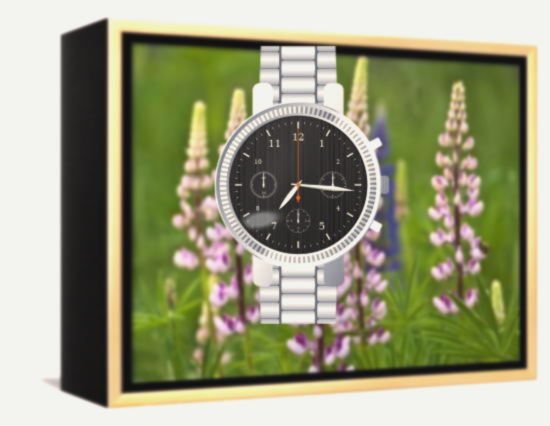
h=7 m=16
